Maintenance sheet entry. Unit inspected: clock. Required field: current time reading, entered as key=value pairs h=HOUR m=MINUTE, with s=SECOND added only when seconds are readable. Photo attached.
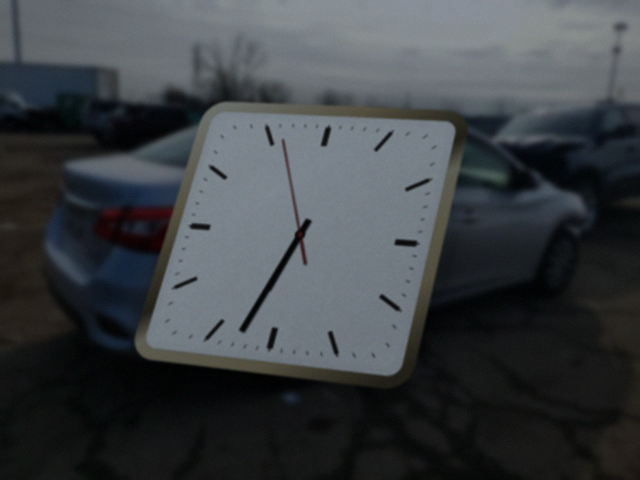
h=6 m=32 s=56
